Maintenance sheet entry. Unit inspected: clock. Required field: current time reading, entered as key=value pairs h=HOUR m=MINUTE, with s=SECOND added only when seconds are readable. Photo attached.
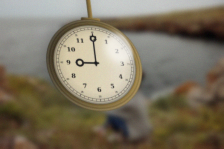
h=9 m=0
